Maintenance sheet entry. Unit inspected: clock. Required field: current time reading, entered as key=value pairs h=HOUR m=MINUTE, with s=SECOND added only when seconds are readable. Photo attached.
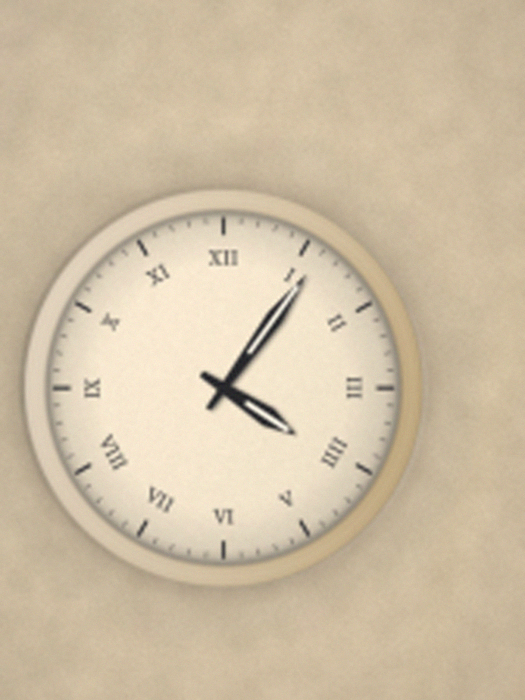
h=4 m=6
